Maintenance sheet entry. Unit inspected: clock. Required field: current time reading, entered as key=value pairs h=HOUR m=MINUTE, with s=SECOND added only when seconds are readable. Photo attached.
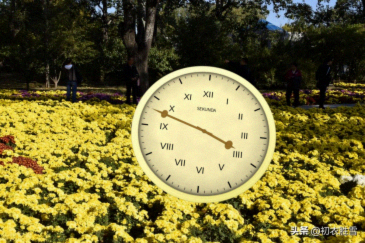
h=3 m=48
